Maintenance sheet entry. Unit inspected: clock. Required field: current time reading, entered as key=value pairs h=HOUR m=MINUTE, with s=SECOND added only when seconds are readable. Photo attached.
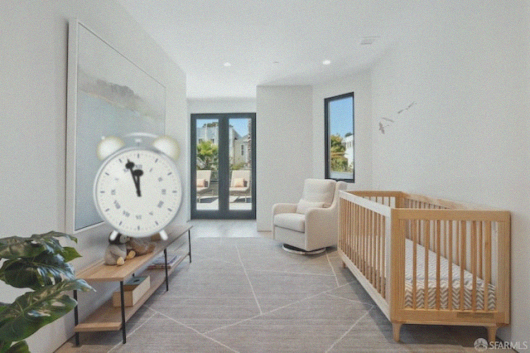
h=11 m=57
